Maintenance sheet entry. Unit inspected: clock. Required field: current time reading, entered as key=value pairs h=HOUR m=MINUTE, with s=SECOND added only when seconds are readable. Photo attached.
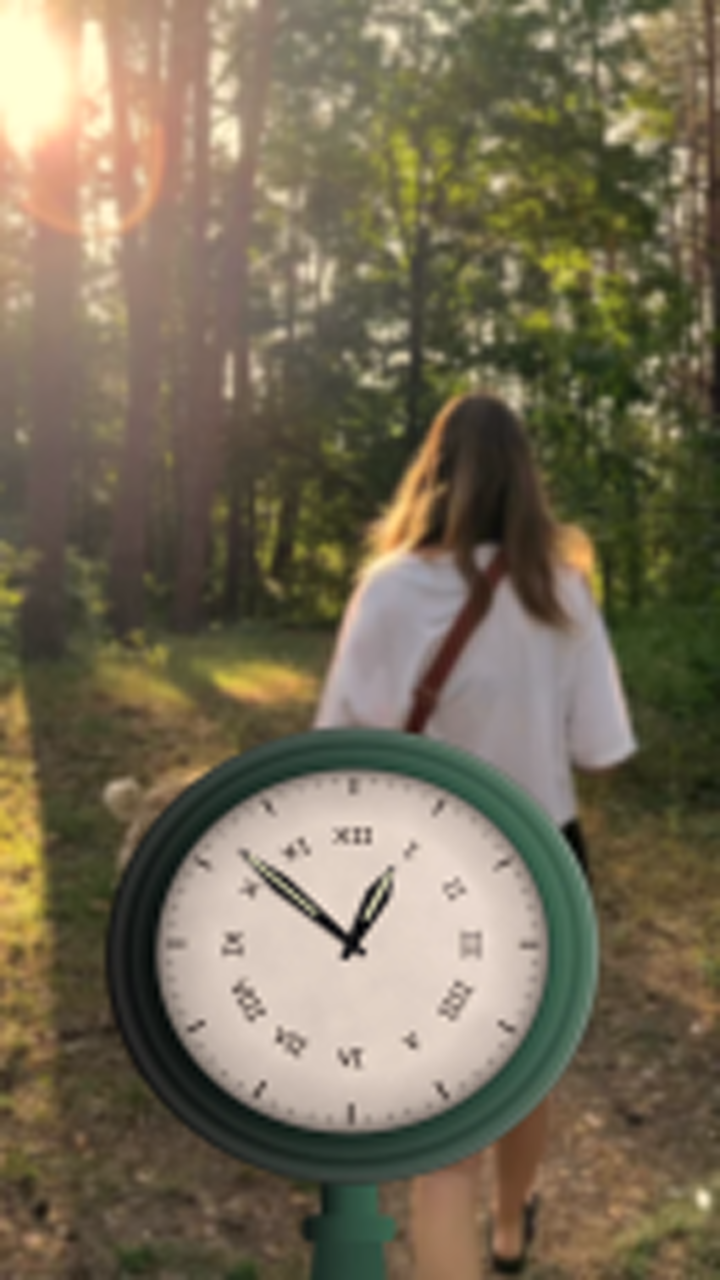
h=12 m=52
